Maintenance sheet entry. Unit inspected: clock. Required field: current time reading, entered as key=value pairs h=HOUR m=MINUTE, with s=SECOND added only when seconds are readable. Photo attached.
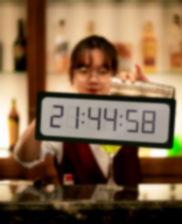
h=21 m=44 s=58
